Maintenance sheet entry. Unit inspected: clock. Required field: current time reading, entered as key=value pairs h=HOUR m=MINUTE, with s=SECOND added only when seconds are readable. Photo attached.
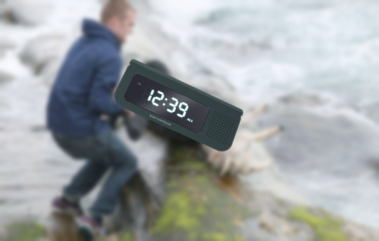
h=12 m=39
